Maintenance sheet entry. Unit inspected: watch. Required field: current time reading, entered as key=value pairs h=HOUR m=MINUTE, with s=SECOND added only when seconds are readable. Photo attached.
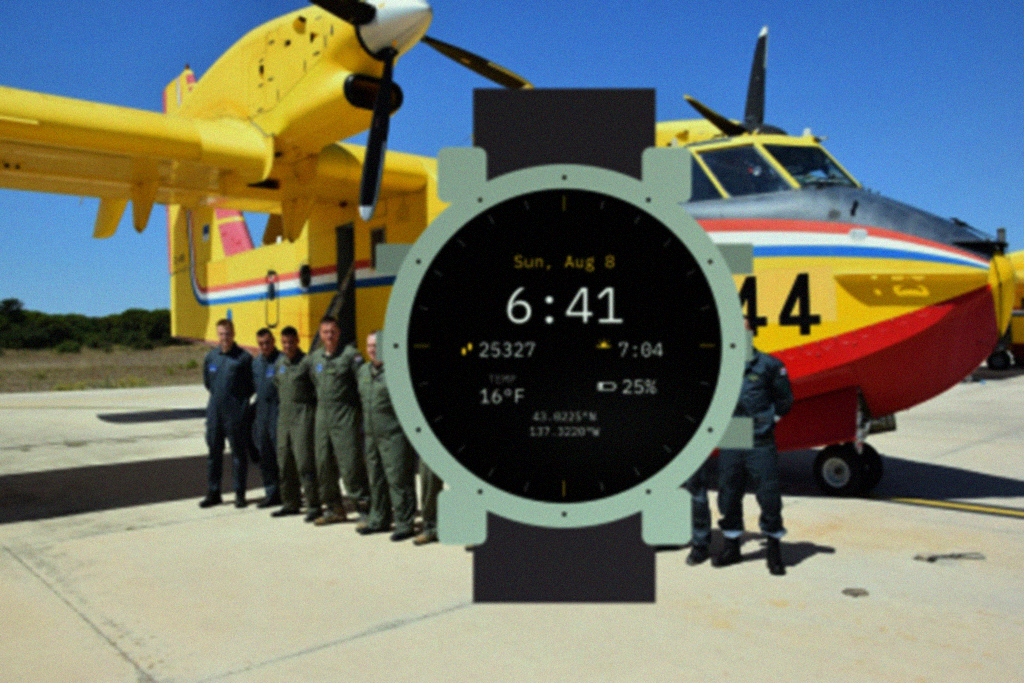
h=6 m=41
